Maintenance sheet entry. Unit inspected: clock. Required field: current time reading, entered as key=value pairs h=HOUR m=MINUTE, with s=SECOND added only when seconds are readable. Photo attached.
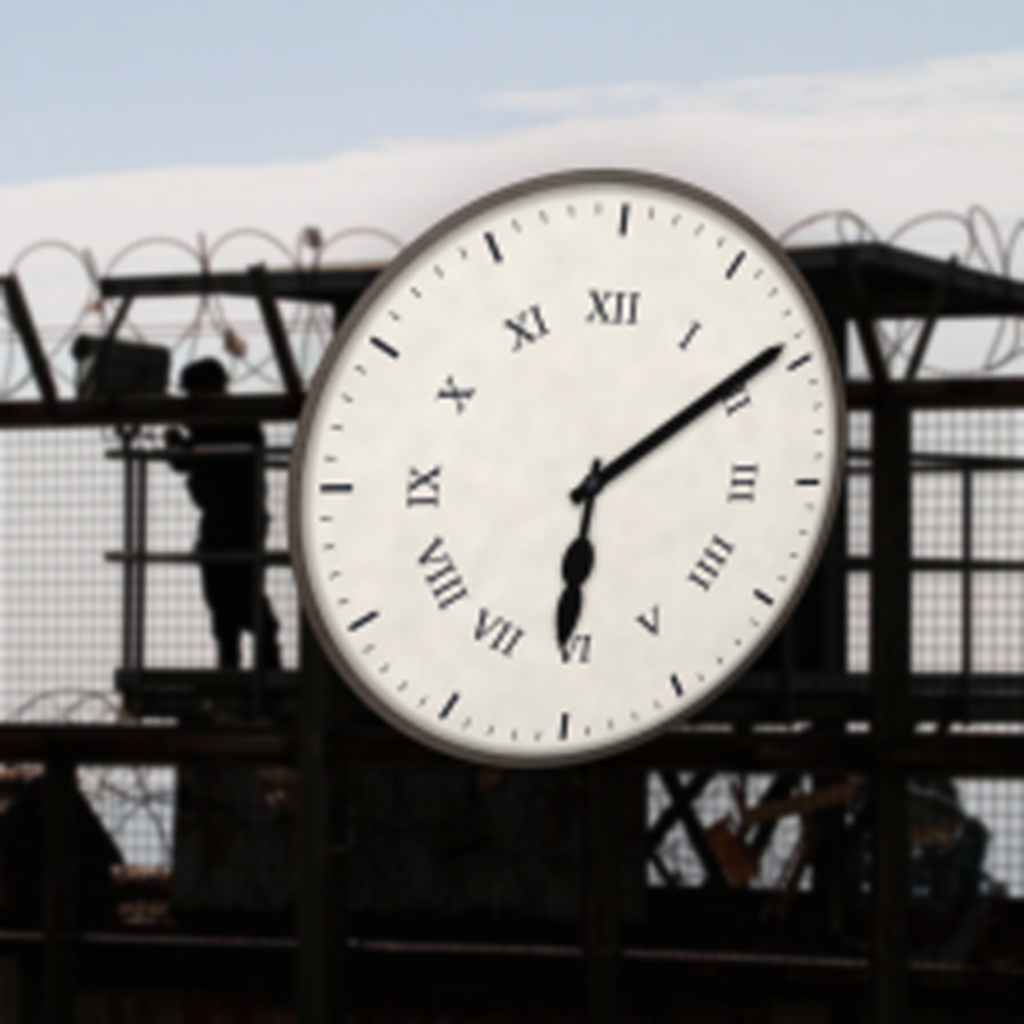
h=6 m=9
